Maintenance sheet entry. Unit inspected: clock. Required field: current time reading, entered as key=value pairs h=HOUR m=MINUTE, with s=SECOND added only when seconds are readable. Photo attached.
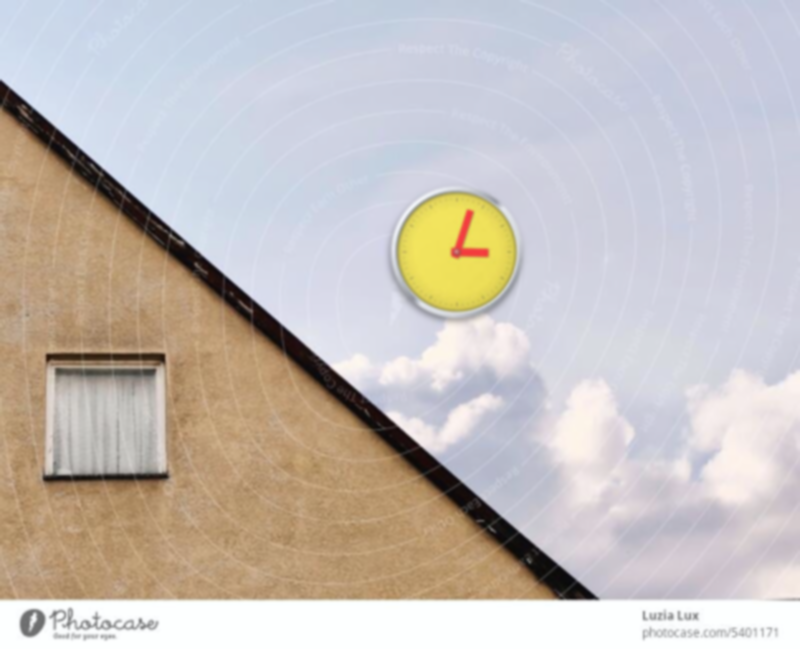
h=3 m=3
